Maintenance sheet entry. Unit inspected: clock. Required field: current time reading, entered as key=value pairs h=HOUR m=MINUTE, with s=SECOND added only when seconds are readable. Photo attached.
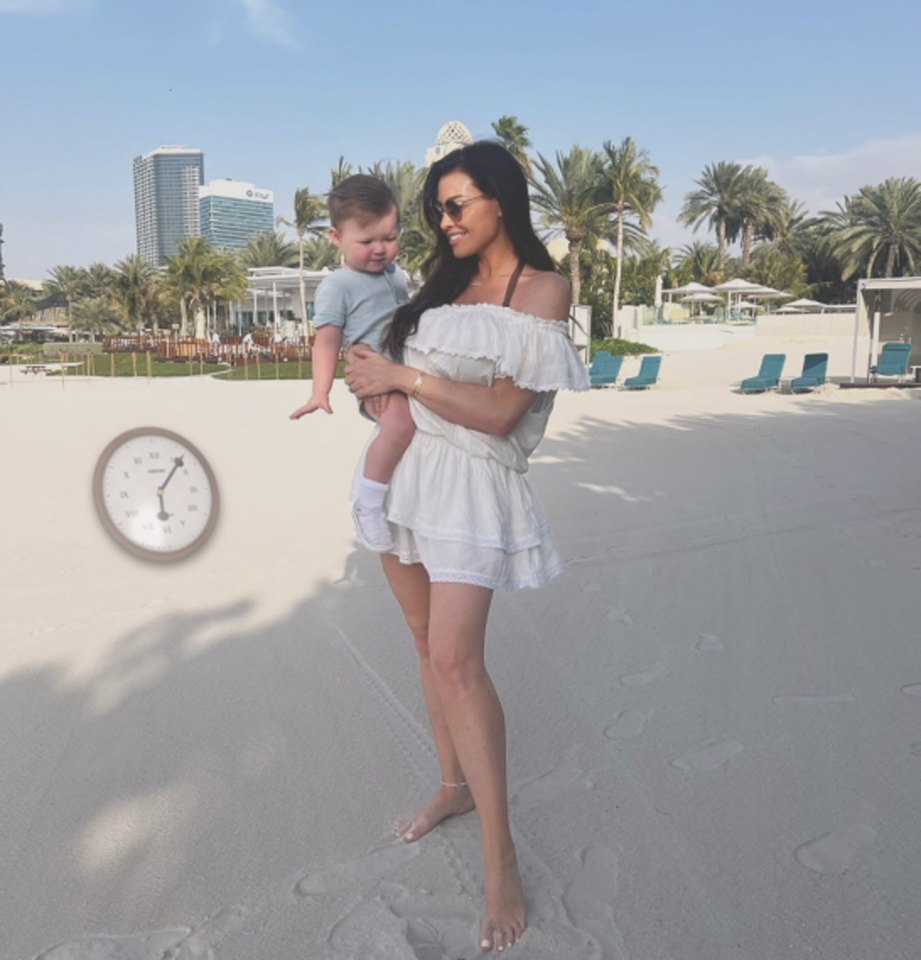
h=6 m=7
